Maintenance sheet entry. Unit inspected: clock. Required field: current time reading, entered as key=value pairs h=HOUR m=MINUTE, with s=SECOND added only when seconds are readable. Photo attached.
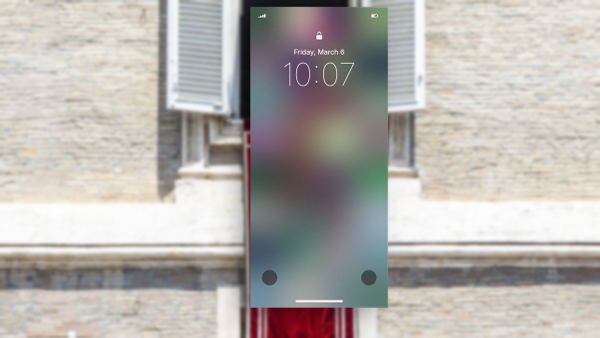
h=10 m=7
